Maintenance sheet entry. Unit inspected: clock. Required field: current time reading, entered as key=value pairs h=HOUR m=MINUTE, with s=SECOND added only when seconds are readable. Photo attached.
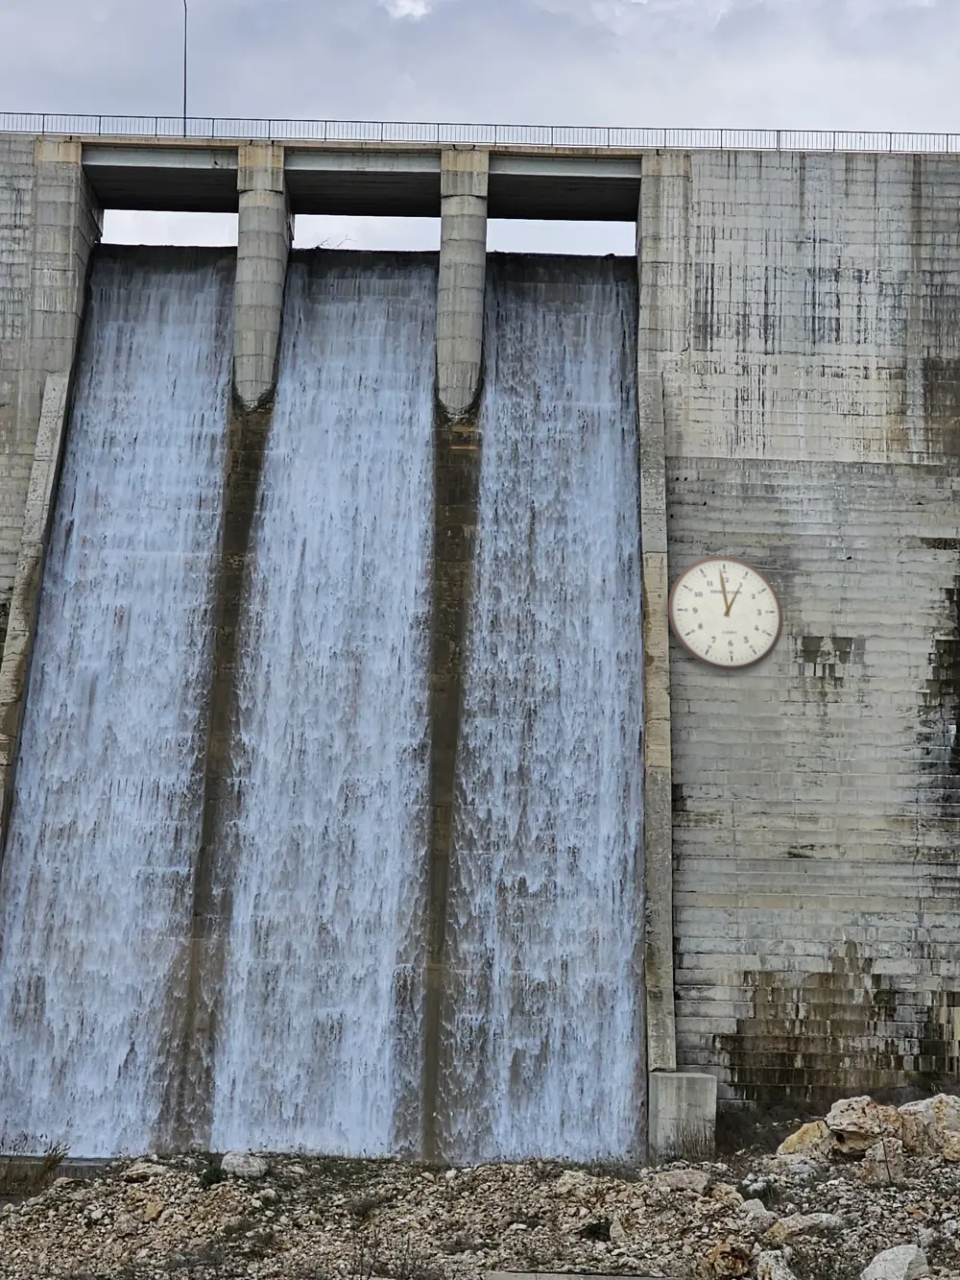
h=12 m=59
